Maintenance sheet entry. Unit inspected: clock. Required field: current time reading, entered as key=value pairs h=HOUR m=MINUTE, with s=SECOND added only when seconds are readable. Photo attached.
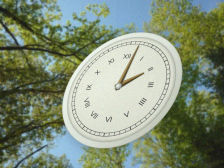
h=2 m=2
